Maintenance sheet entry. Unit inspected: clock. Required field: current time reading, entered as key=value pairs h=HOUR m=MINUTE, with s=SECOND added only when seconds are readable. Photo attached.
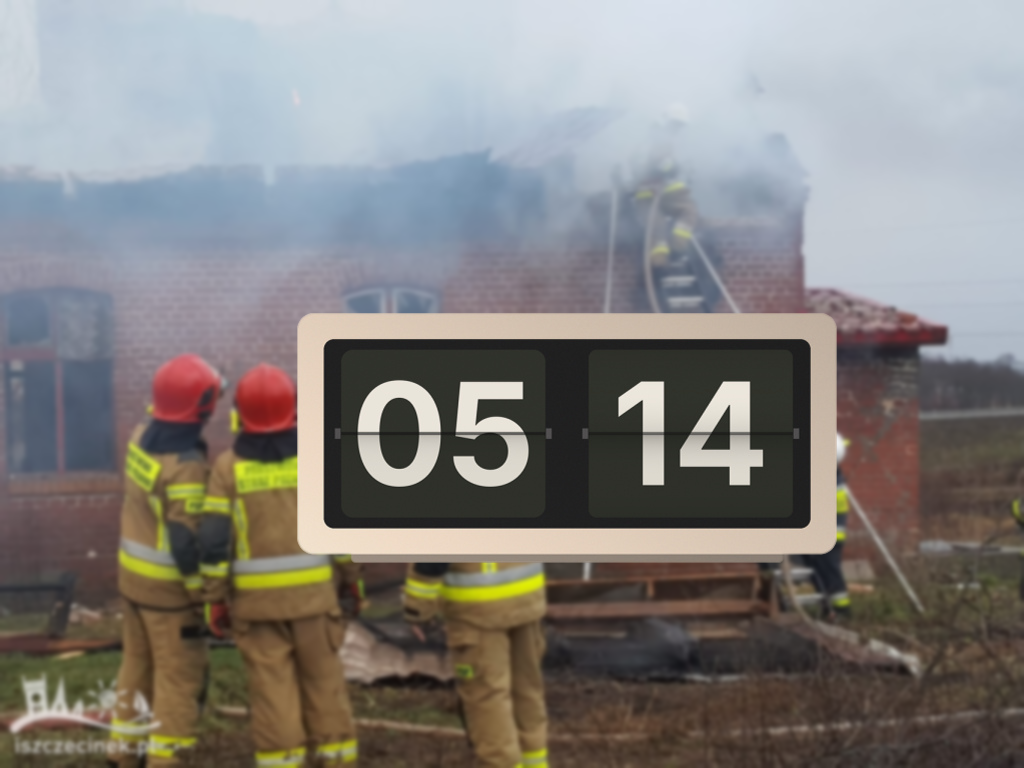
h=5 m=14
